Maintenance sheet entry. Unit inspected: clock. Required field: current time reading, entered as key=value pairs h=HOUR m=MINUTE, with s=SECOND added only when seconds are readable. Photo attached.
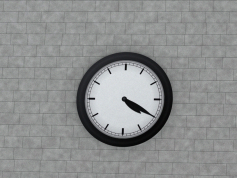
h=4 m=20
